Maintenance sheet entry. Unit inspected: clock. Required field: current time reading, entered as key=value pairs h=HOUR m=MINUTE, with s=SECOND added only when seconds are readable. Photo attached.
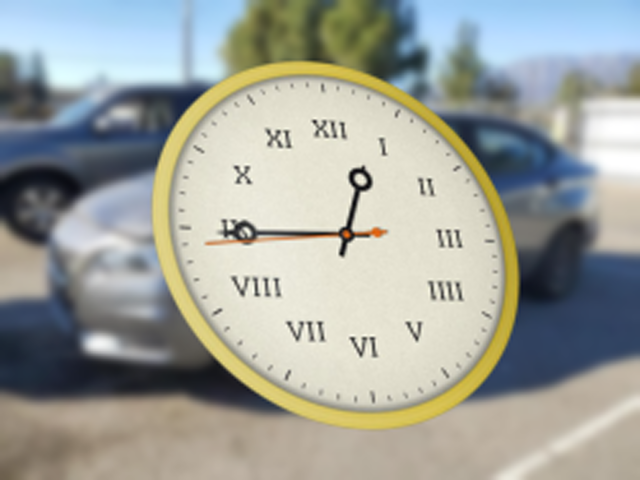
h=12 m=44 s=44
